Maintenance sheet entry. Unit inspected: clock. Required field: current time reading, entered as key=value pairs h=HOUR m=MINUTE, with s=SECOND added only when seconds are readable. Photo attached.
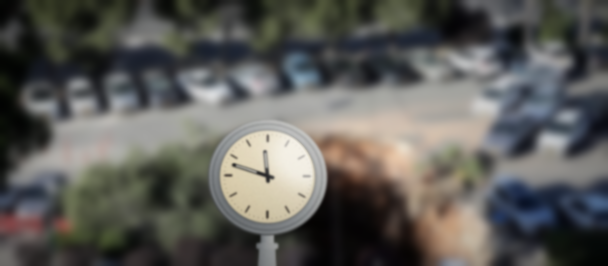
h=11 m=48
